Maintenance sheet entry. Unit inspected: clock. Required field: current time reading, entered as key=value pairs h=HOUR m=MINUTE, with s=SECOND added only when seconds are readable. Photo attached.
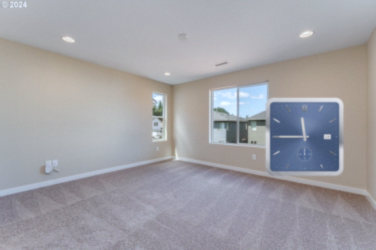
h=11 m=45
